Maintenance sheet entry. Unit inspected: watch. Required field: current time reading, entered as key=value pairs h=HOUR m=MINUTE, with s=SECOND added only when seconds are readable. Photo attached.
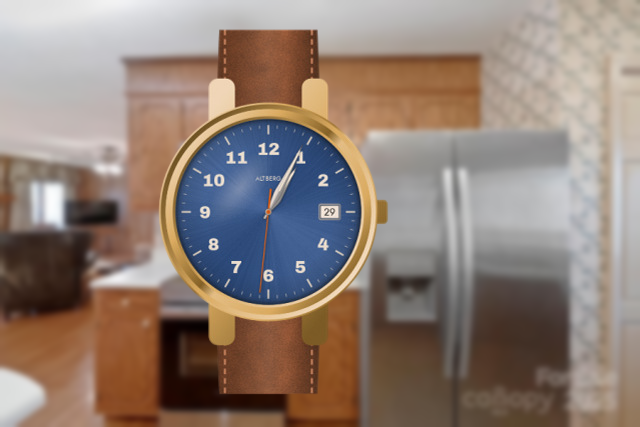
h=1 m=4 s=31
